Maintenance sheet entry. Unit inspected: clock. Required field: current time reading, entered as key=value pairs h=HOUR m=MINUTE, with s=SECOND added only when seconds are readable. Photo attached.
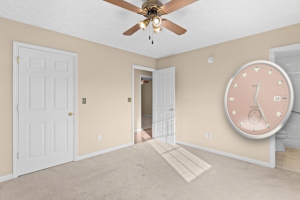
h=12 m=25
